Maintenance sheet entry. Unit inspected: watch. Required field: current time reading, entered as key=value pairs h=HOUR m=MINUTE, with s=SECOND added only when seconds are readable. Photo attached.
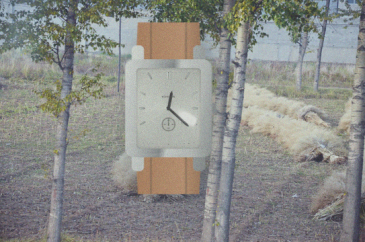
h=12 m=22
